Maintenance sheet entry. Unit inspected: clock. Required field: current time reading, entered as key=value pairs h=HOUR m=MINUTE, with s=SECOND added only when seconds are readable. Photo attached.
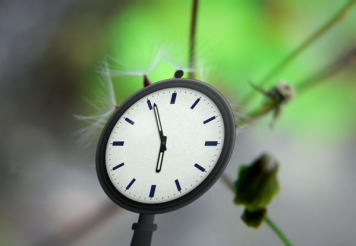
h=5 m=56
